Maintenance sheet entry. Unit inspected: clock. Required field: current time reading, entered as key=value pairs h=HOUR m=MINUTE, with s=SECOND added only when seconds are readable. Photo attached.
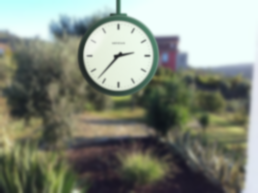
h=2 m=37
